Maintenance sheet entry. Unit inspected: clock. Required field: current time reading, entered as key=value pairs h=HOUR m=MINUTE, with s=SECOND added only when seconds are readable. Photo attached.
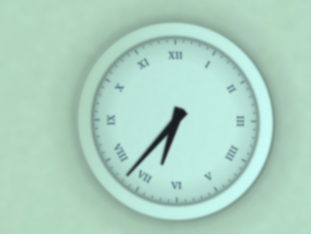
h=6 m=37
